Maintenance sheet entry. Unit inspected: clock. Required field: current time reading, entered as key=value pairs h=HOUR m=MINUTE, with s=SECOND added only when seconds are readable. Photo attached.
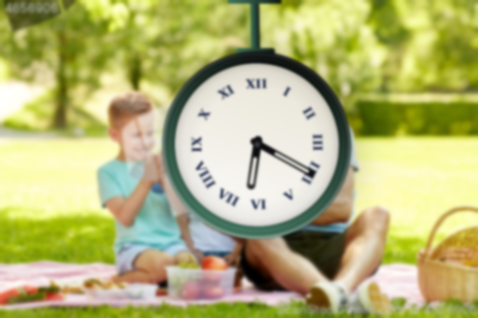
h=6 m=20
